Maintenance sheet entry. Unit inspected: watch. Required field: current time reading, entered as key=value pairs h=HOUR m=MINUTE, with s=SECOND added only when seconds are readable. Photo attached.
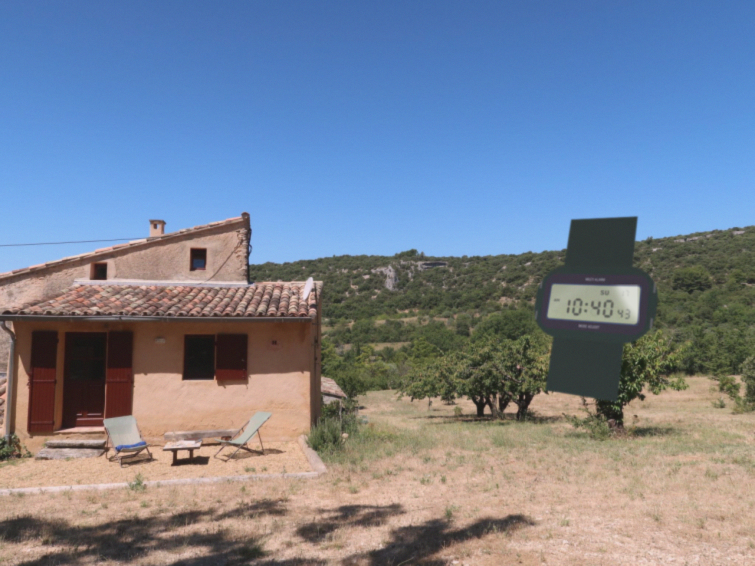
h=10 m=40
